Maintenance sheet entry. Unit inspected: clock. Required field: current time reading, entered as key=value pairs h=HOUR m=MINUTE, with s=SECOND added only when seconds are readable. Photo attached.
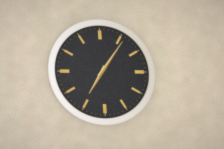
h=7 m=6
